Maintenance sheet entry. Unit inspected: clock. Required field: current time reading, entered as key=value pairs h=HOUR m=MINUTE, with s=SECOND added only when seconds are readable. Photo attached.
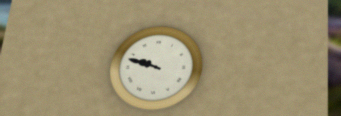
h=9 m=48
